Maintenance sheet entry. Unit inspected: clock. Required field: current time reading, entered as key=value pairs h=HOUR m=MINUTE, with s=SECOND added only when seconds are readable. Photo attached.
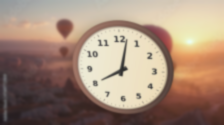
h=8 m=2
